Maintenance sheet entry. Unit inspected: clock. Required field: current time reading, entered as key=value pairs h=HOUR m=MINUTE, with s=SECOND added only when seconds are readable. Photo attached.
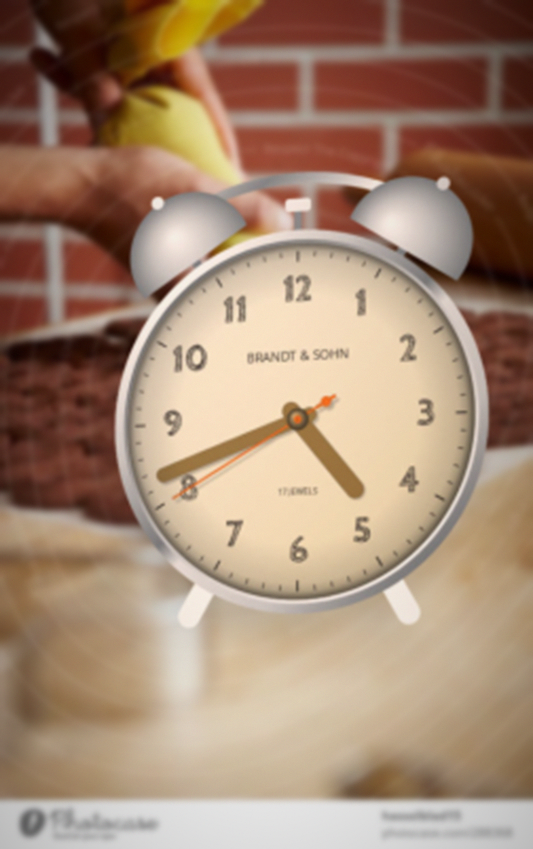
h=4 m=41 s=40
